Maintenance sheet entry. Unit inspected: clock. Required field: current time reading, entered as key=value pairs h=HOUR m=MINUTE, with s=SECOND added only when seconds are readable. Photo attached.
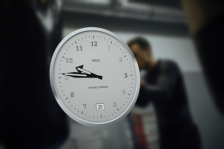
h=9 m=46
